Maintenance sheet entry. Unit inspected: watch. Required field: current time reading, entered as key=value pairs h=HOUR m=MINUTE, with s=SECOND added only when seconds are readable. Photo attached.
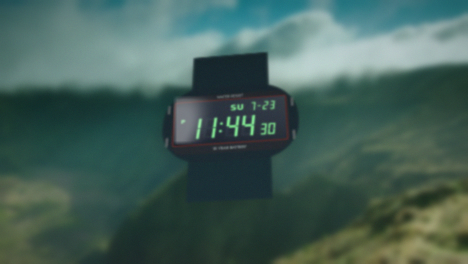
h=11 m=44 s=30
